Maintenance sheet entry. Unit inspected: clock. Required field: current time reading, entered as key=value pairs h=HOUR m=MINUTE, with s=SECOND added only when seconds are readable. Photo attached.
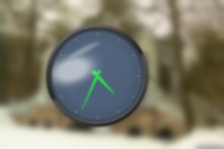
h=4 m=34
